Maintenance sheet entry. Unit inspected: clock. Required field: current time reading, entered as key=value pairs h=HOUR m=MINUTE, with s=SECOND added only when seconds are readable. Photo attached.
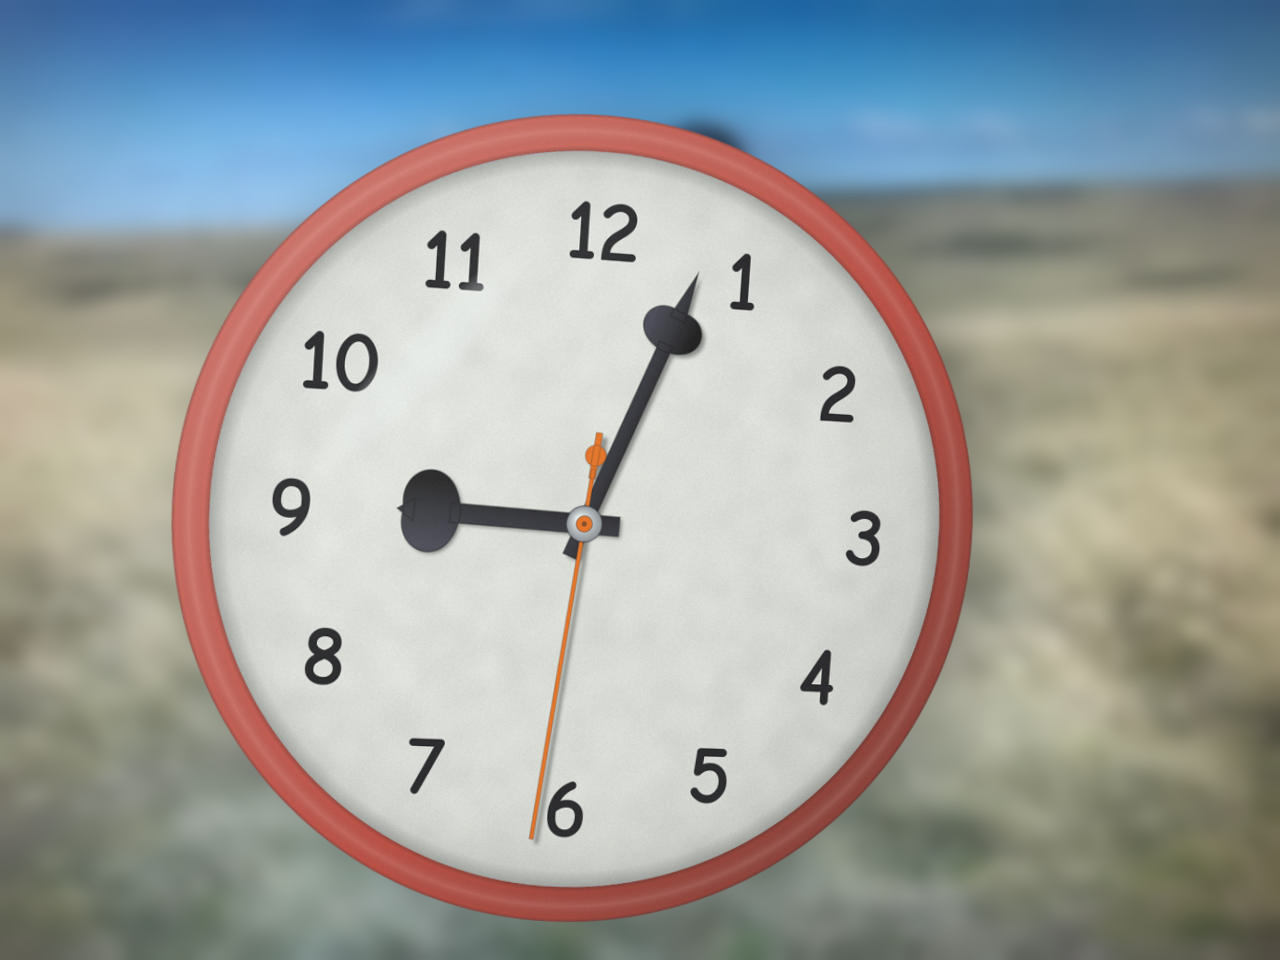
h=9 m=3 s=31
